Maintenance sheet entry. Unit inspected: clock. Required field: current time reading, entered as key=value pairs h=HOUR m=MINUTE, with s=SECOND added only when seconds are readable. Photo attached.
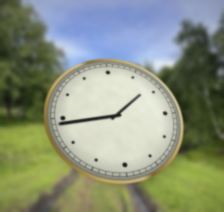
h=1 m=44
